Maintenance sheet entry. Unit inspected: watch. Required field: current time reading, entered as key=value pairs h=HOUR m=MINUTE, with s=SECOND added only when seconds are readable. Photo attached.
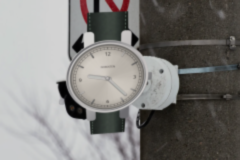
h=9 m=23
